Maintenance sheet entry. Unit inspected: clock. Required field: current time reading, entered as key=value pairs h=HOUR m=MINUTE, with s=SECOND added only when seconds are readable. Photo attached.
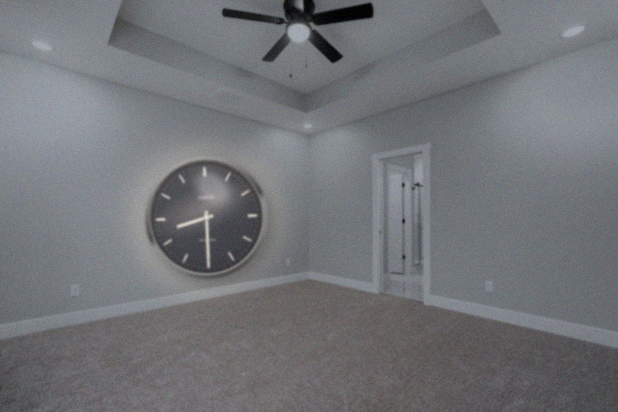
h=8 m=30
